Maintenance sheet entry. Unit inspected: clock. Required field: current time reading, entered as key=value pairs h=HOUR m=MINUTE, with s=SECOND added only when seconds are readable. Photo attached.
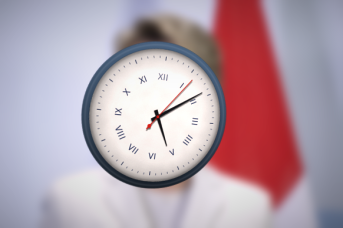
h=5 m=9 s=6
